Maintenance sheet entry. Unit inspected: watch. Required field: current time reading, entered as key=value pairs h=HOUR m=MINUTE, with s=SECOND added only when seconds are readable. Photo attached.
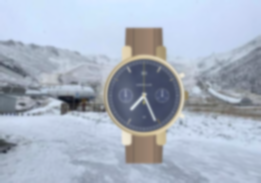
h=7 m=26
